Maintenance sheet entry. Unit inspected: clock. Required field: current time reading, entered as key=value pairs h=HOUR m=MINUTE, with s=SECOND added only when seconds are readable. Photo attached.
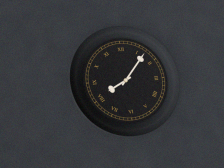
h=8 m=7
